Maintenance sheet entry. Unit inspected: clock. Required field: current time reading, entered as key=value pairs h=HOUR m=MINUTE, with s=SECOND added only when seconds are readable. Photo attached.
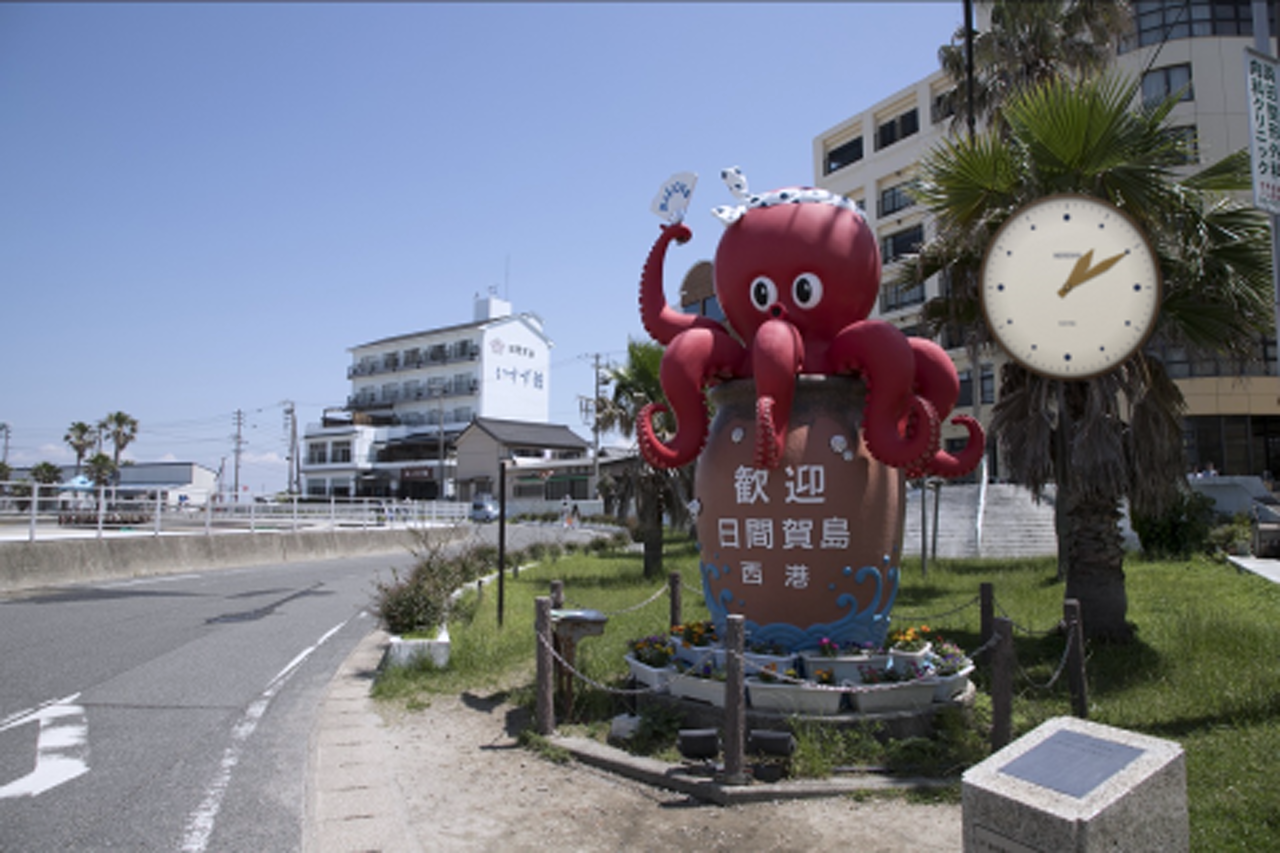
h=1 m=10
